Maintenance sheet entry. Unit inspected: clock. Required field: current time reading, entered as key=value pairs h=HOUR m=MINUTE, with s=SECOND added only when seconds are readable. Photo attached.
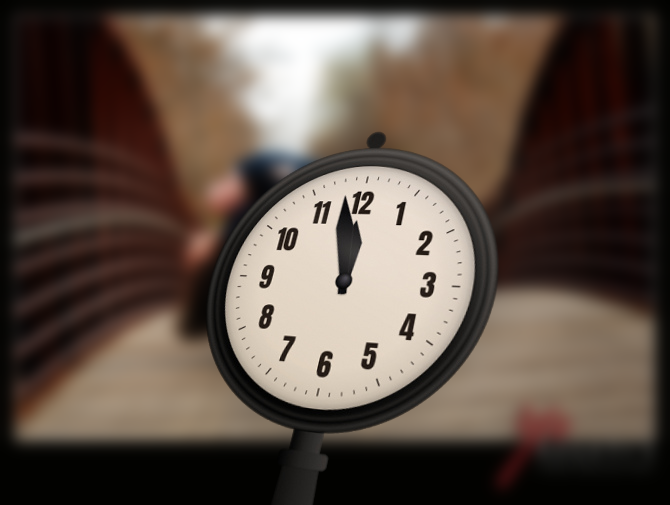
h=11 m=58
